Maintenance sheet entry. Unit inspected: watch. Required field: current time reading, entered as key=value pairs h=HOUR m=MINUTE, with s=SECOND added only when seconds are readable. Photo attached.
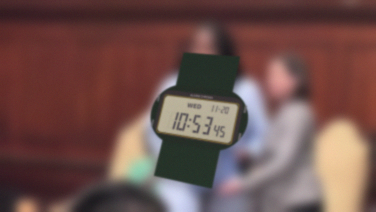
h=10 m=53 s=45
